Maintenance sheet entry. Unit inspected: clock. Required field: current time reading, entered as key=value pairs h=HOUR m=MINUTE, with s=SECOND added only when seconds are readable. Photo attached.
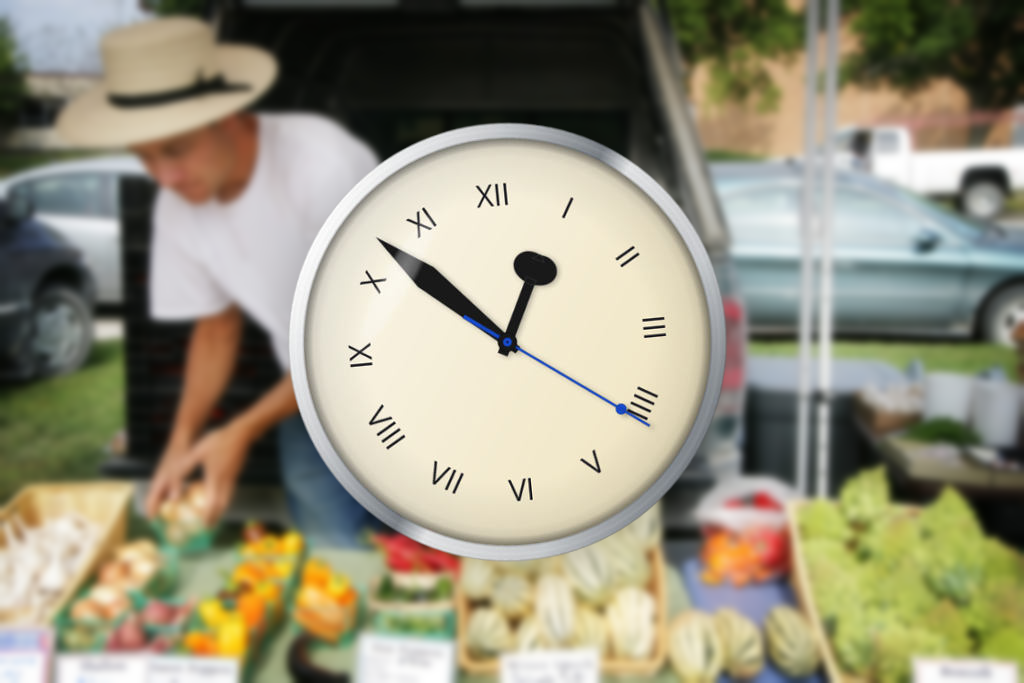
h=12 m=52 s=21
